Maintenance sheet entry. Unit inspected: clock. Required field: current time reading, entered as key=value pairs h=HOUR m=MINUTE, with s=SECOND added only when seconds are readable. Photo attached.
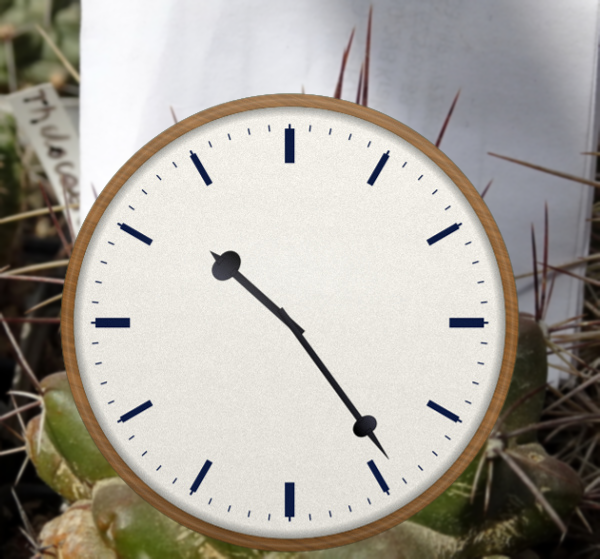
h=10 m=24
